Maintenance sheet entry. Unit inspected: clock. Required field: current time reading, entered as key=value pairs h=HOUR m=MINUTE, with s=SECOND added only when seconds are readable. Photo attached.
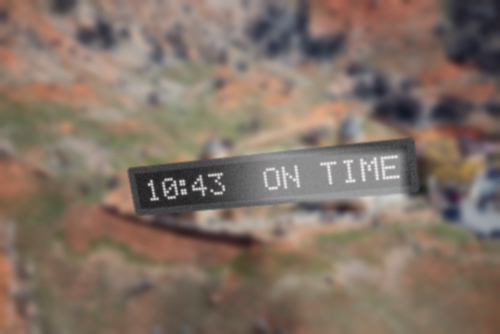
h=10 m=43
